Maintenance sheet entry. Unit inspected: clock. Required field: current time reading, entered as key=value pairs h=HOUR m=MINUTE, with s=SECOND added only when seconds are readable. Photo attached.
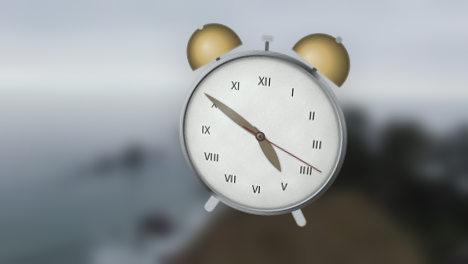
h=4 m=50 s=19
